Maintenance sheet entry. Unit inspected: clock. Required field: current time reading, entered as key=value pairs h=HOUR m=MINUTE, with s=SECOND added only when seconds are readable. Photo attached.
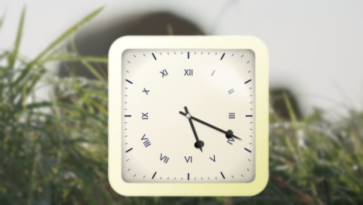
h=5 m=19
